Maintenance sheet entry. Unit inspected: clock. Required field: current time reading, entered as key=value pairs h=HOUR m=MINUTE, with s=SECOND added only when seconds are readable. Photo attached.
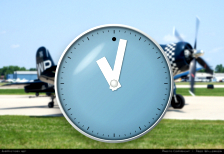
h=11 m=2
